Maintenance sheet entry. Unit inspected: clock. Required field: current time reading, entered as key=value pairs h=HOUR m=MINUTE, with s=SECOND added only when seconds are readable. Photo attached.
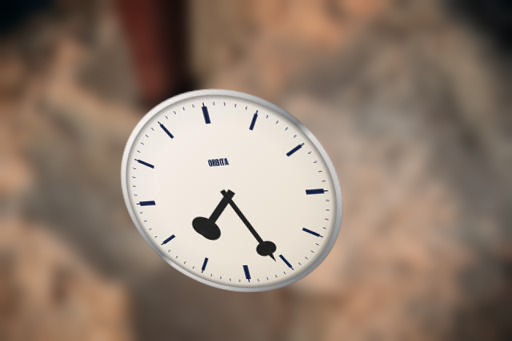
h=7 m=26
